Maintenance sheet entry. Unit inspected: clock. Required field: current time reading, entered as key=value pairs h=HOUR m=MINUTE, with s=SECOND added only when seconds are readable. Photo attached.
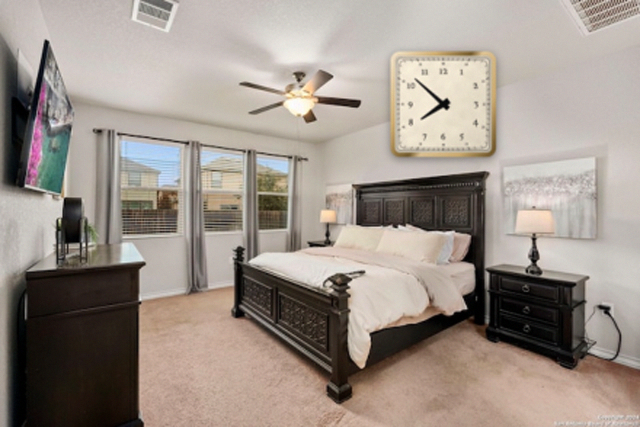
h=7 m=52
